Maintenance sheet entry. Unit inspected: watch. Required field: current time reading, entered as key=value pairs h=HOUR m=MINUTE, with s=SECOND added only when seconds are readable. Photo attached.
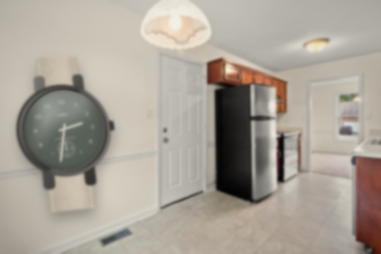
h=2 m=32
